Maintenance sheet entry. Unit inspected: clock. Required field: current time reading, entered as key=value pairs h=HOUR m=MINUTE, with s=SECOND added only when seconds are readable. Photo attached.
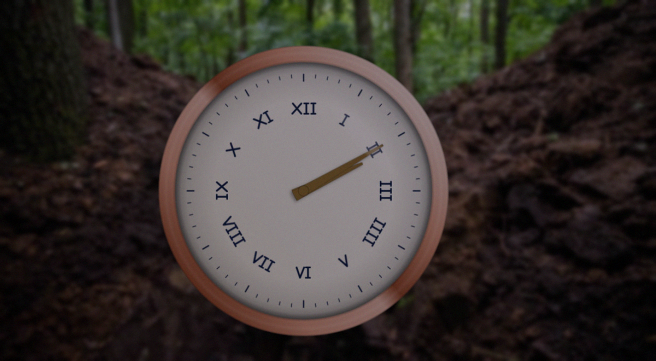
h=2 m=10
